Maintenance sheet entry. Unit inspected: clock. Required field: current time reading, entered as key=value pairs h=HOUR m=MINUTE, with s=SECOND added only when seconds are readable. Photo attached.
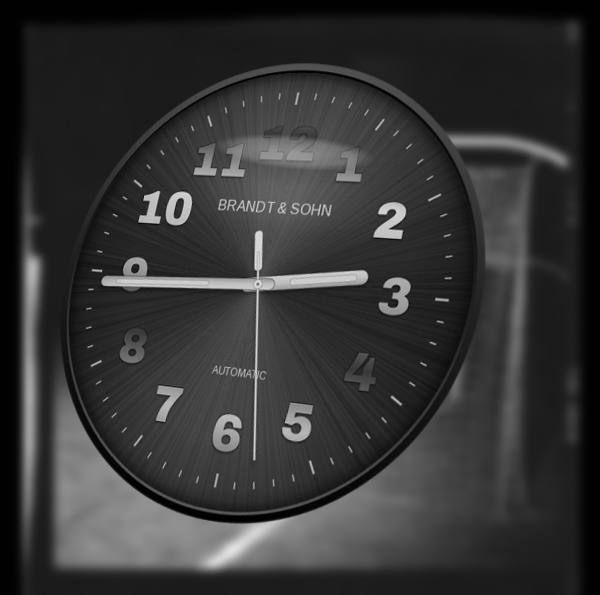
h=2 m=44 s=28
